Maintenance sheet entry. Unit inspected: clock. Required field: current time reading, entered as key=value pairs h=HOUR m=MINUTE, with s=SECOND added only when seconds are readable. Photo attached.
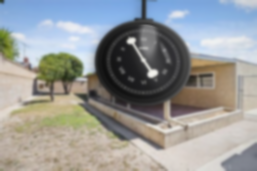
h=4 m=55
